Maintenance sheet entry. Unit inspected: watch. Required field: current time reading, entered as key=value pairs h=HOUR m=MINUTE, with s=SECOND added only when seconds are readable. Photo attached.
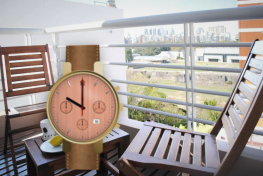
h=10 m=0
